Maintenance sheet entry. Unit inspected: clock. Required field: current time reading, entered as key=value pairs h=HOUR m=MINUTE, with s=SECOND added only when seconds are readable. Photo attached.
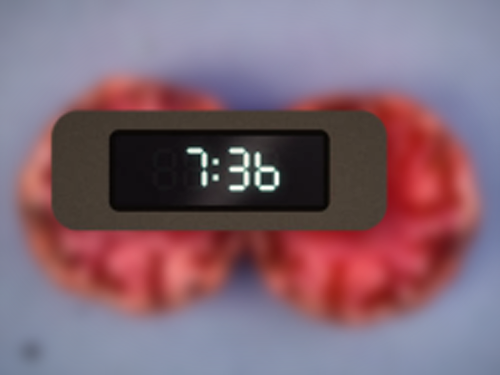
h=7 m=36
